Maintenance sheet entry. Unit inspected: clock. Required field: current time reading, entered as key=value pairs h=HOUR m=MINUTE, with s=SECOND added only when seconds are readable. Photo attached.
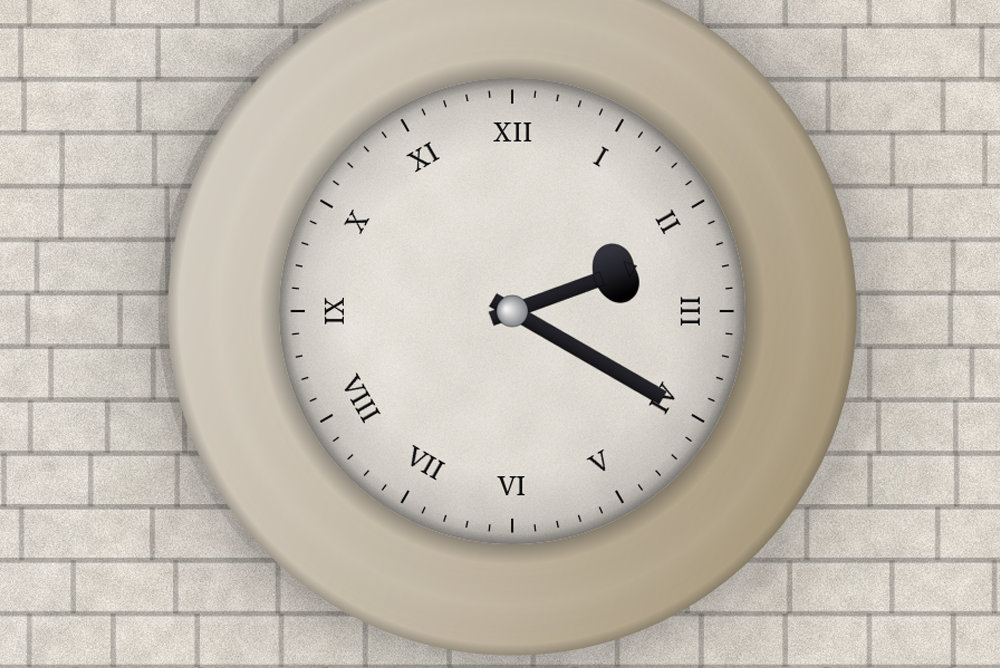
h=2 m=20
